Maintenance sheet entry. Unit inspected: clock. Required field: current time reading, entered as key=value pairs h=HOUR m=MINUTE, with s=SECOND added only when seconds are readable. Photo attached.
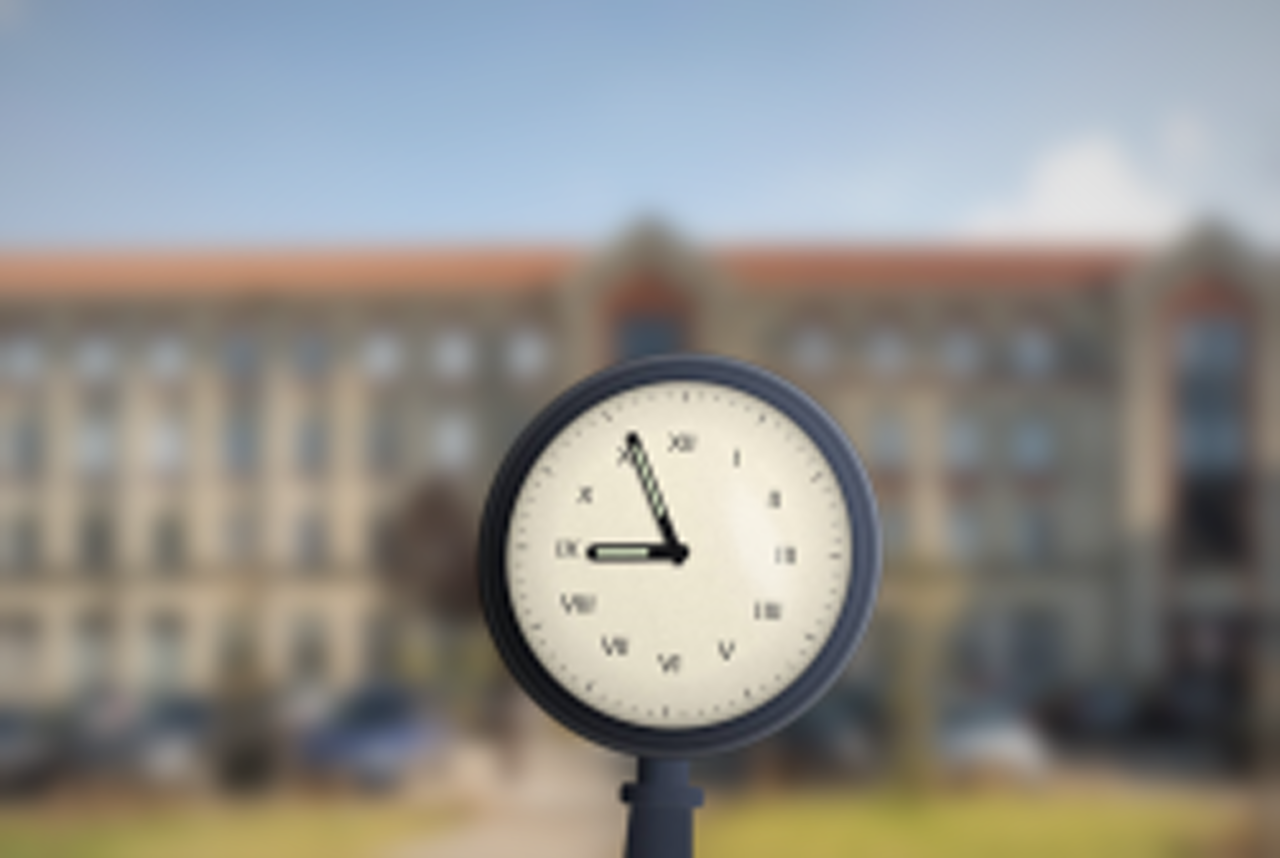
h=8 m=56
